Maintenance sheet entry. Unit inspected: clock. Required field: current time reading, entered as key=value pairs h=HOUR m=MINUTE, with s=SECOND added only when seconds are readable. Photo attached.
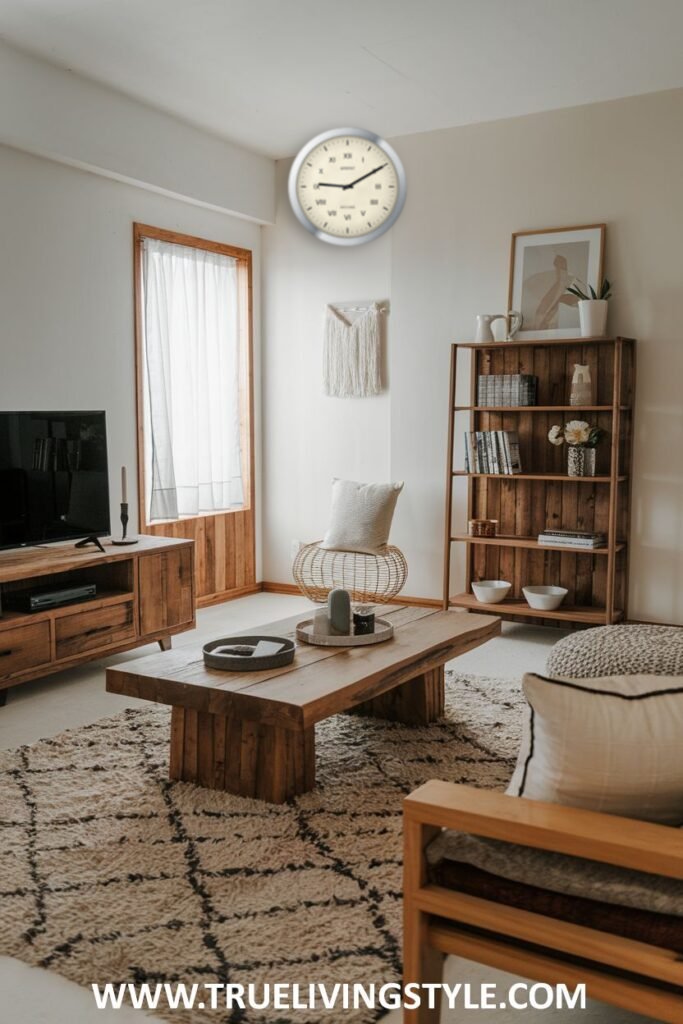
h=9 m=10
